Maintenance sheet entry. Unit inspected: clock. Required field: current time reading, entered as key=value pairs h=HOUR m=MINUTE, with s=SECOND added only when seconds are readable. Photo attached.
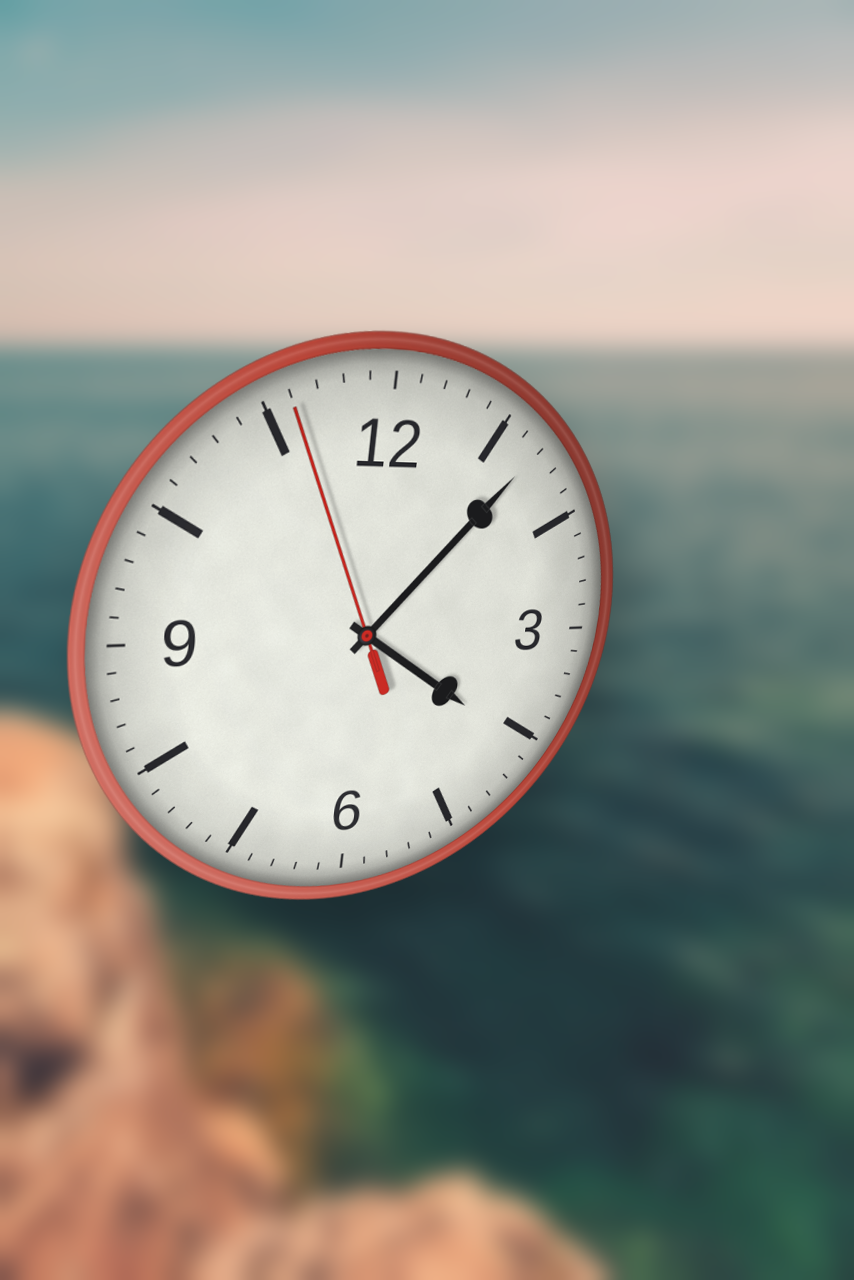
h=4 m=6 s=56
